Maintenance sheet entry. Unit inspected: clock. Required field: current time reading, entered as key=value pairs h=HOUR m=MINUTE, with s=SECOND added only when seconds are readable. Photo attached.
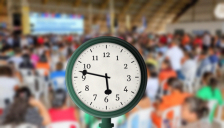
h=5 m=47
